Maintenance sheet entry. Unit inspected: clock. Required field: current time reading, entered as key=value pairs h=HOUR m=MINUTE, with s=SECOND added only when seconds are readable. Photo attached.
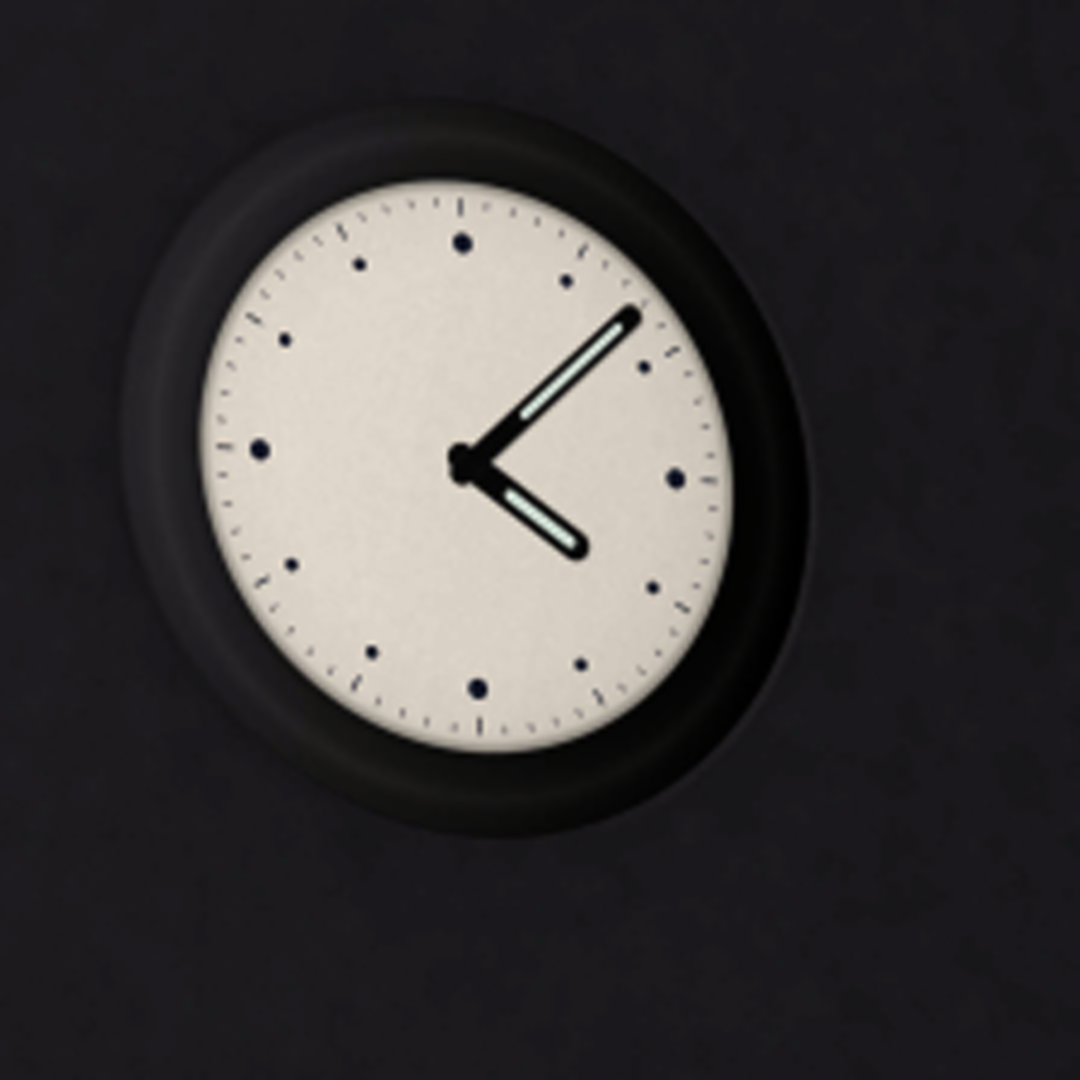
h=4 m=8
